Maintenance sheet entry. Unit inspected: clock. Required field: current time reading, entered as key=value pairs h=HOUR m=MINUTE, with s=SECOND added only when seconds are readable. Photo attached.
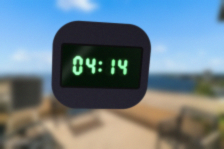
h=4 m=14
